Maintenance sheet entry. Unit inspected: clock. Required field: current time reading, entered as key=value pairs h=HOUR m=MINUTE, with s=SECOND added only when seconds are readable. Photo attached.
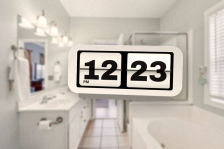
h=12 m=23
